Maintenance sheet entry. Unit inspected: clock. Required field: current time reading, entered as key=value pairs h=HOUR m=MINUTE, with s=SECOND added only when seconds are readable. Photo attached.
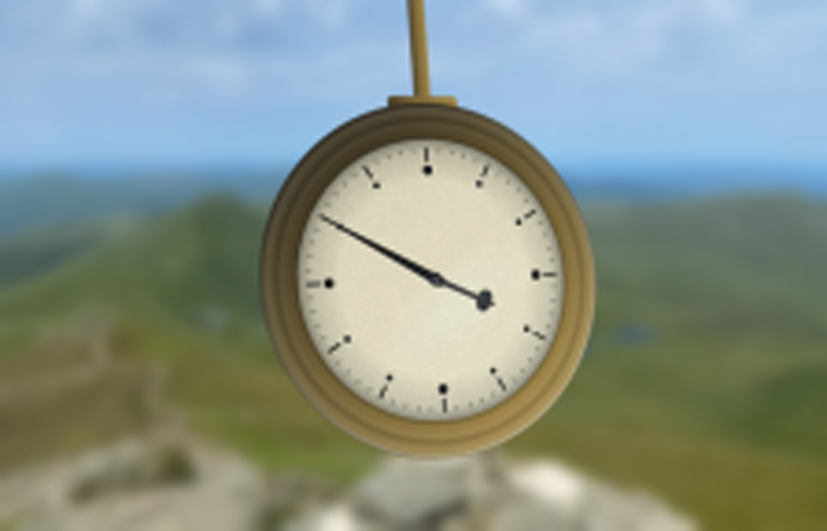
h=3 m=50
